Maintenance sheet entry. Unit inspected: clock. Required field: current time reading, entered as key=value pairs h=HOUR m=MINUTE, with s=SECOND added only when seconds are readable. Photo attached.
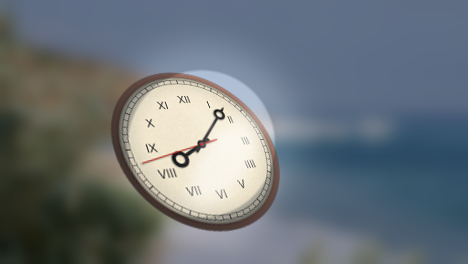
h=8 m=7 s=43
